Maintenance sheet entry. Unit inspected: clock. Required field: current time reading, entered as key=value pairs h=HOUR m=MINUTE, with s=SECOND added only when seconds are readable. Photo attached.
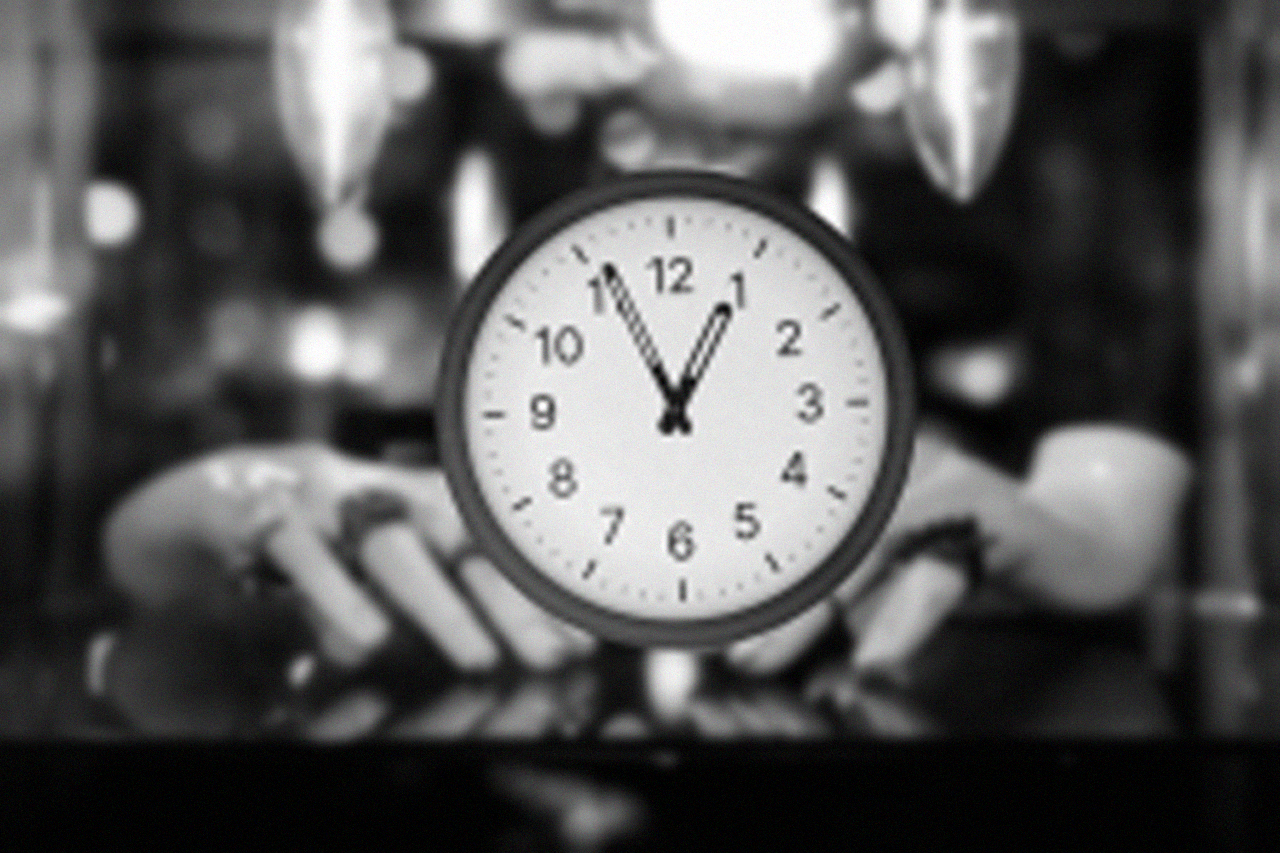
h=12 m=56
